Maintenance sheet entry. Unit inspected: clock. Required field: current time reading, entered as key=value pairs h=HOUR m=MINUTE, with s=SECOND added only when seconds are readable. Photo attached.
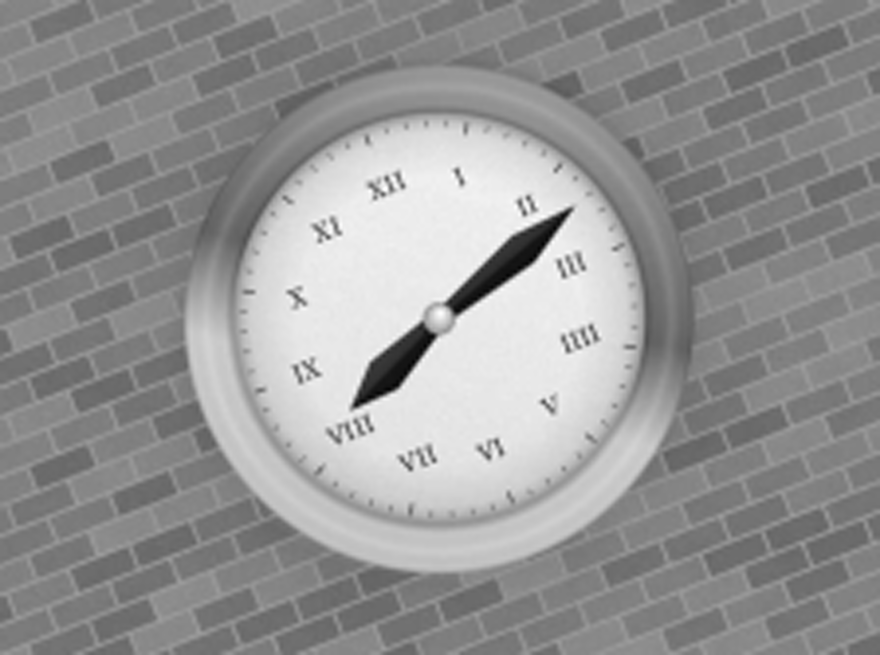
h=8 m=12
